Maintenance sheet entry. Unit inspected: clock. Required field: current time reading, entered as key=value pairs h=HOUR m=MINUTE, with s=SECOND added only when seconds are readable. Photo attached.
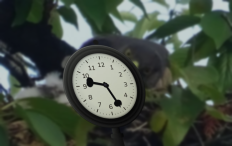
h=9 m=26
